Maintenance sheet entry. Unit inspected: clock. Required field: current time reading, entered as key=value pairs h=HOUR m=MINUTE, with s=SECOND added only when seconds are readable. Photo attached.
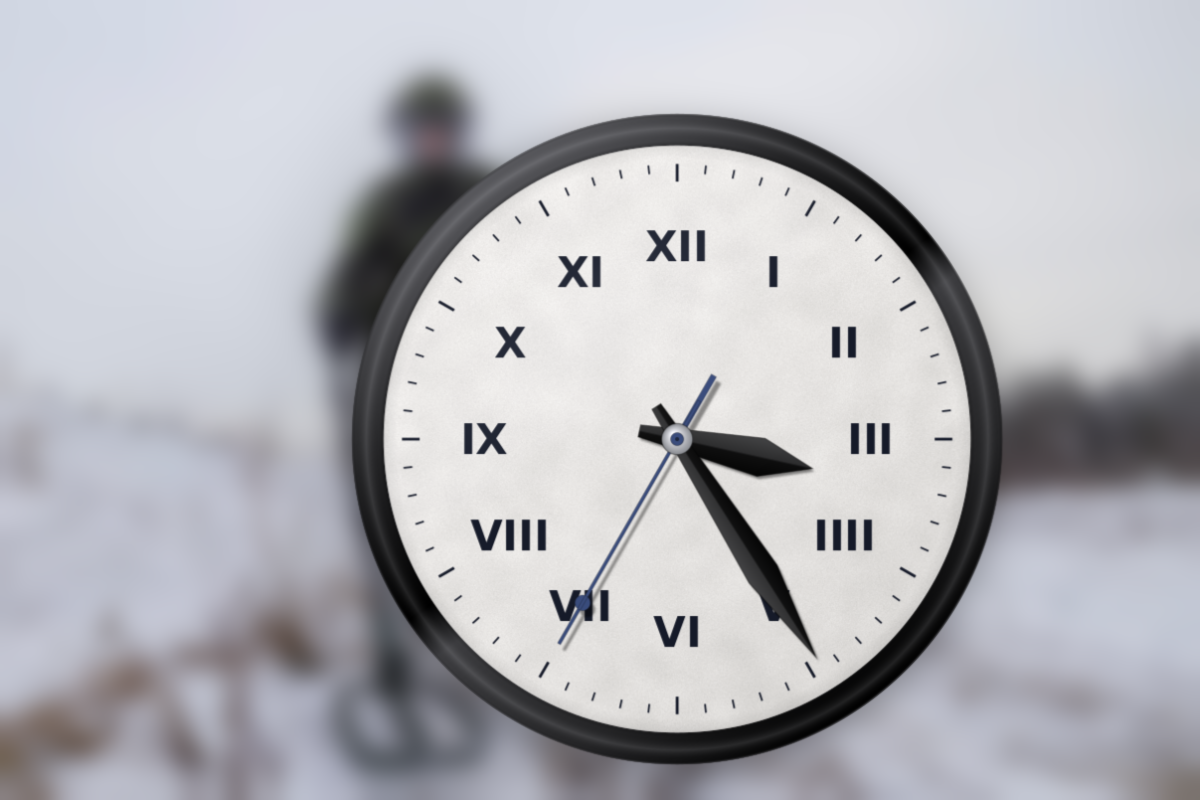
h=3 m=24 s=35
